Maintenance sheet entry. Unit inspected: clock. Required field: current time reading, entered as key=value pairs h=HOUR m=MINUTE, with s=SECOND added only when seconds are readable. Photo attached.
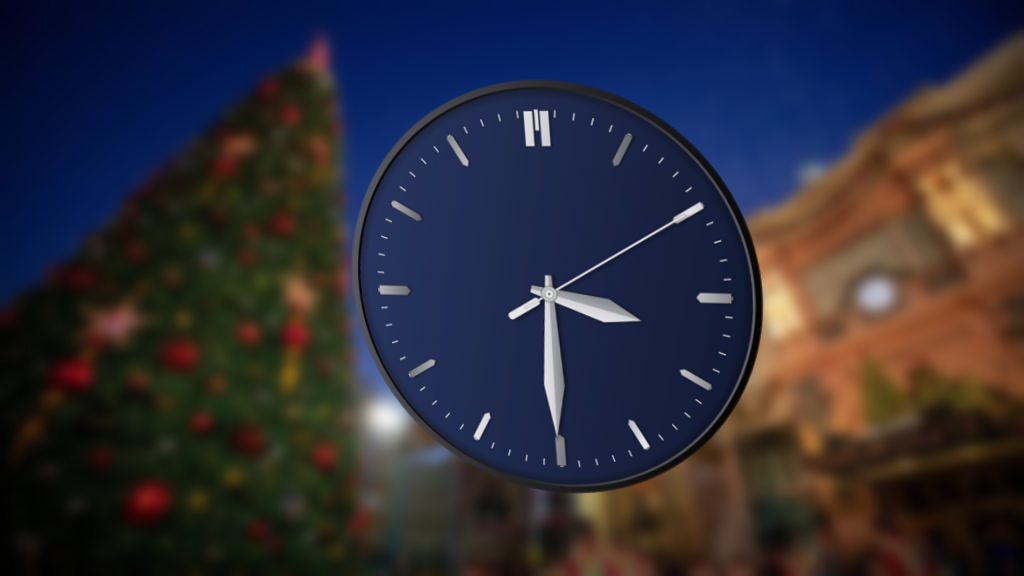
h=3 m=30 s=10
